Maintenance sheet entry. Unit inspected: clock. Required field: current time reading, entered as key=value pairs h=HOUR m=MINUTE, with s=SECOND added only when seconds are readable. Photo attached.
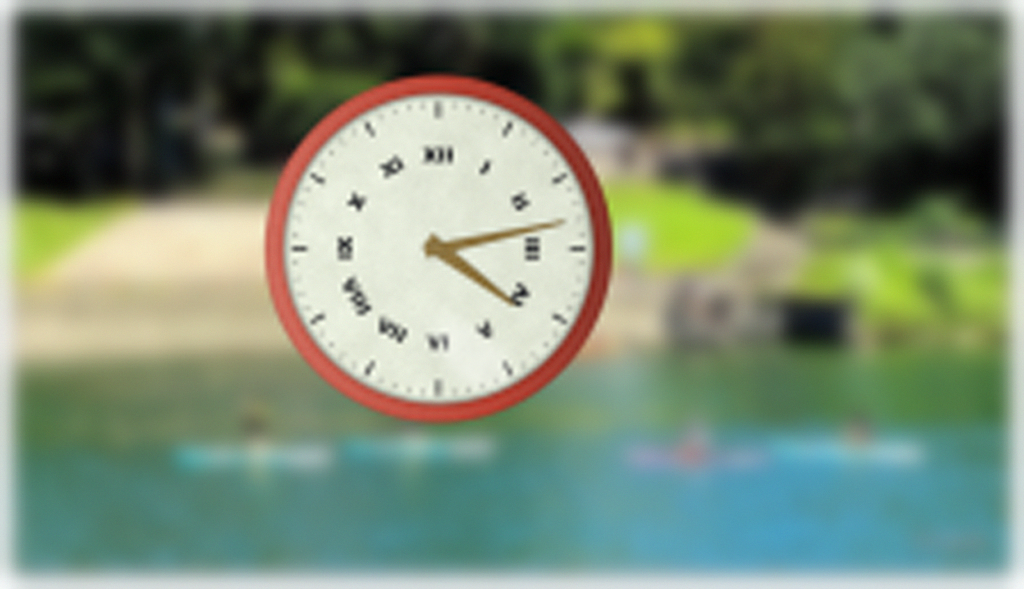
h=4 m=13
